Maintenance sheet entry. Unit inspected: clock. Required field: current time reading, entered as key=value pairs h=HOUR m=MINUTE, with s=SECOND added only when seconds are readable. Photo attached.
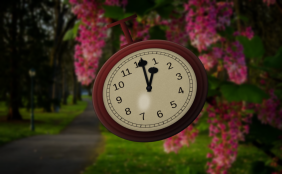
h=1 m=1
